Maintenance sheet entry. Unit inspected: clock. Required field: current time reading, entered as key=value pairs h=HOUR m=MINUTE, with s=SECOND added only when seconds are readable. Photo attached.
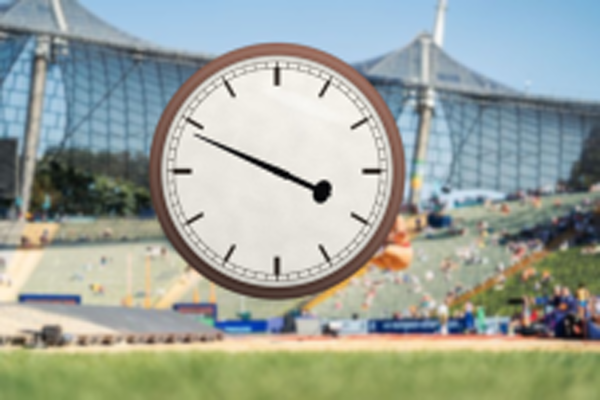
h=3 m=49
